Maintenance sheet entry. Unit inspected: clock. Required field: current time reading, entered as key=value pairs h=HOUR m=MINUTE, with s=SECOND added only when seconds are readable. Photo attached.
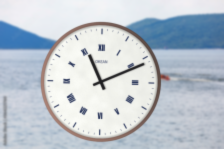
h=11 m=11
